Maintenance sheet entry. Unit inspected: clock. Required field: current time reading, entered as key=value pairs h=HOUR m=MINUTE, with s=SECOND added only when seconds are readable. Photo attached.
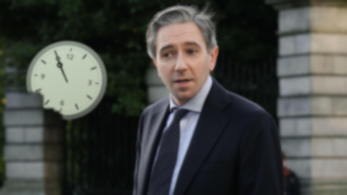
h=10 m=55
